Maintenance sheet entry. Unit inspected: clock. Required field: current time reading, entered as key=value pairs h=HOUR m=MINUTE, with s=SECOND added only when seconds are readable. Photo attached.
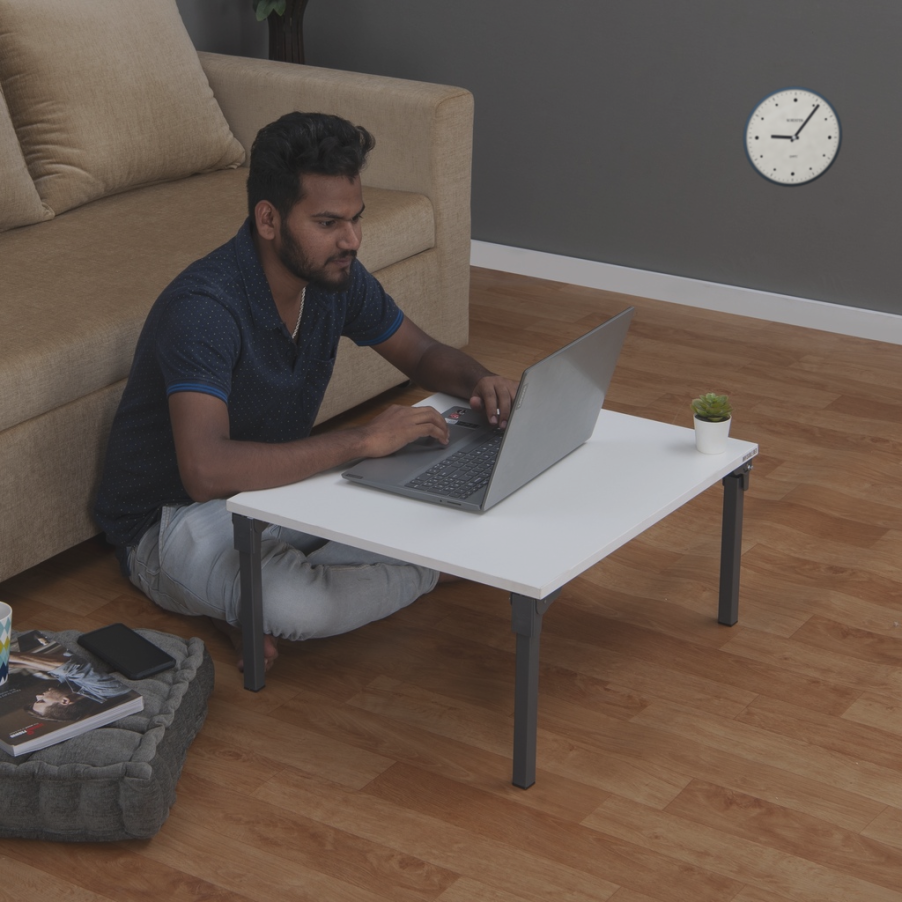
h=9 m=6
